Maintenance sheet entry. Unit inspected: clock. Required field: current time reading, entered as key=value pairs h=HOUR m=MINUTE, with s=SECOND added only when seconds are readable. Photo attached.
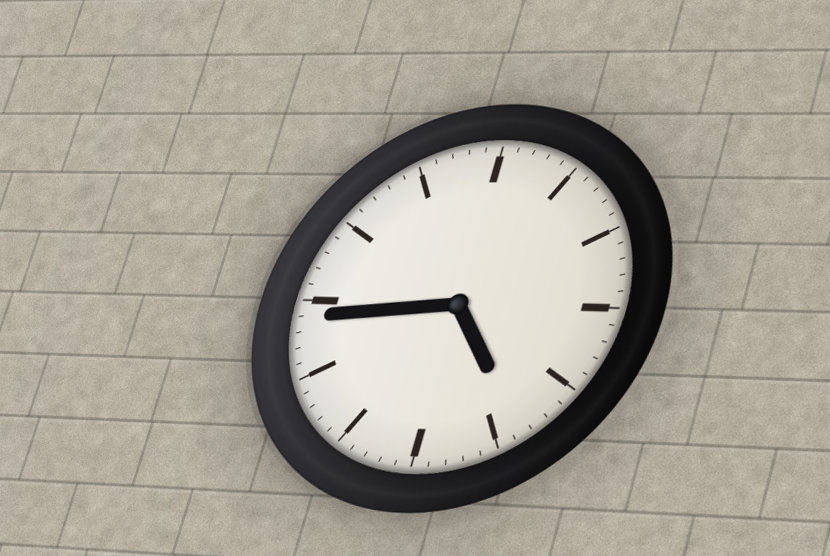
h=4 m=44
